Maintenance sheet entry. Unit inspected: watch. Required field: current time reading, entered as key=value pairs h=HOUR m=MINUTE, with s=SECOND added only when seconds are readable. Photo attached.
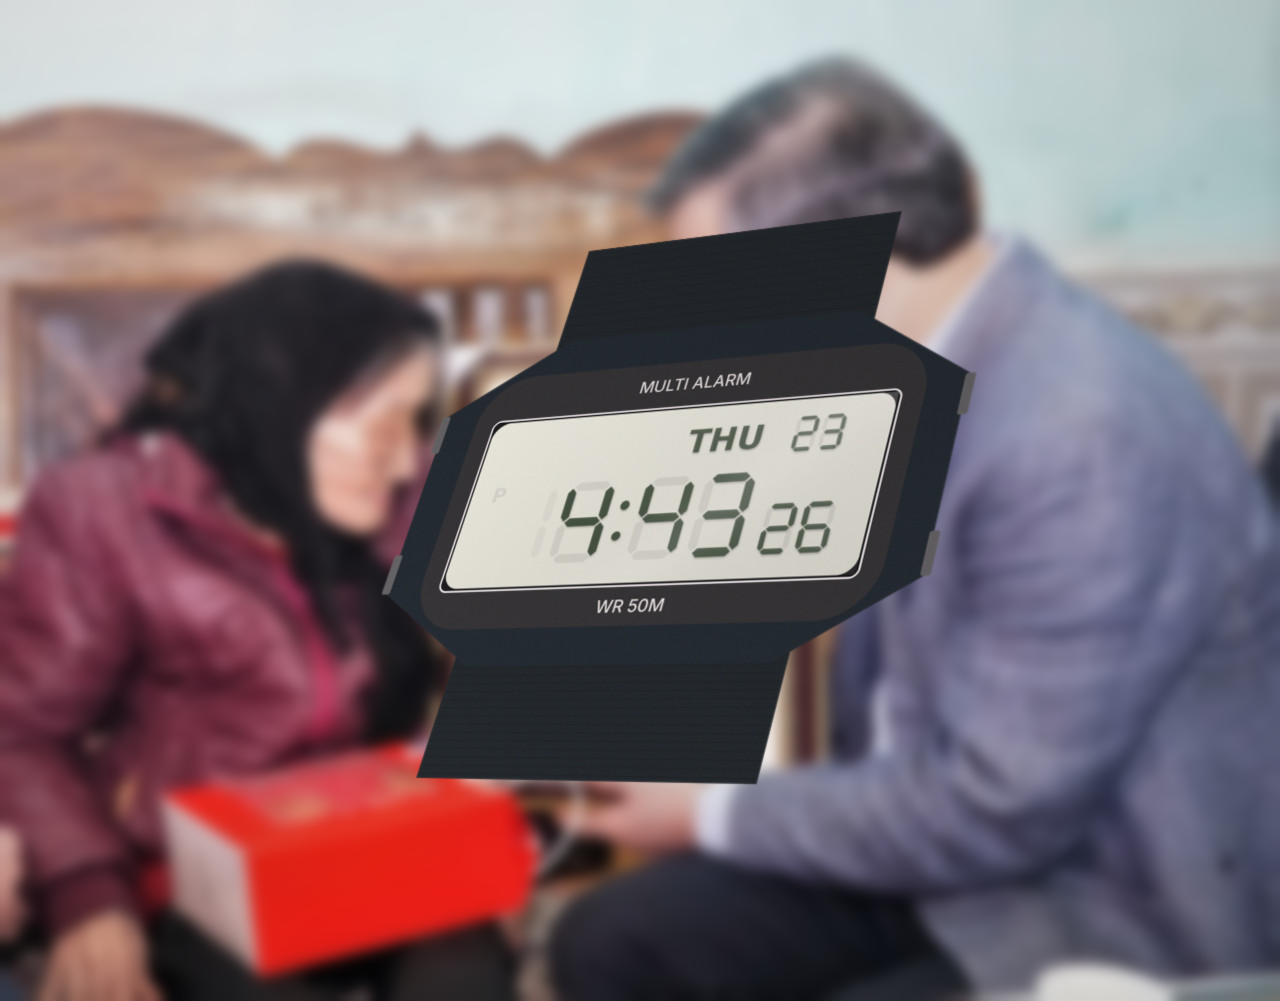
h=4 m=43 s=26
